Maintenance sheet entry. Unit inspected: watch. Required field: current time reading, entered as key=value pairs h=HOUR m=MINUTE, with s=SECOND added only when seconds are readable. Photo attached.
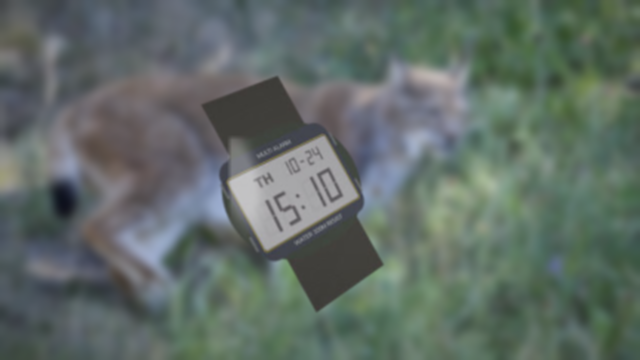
h=15 m=10
